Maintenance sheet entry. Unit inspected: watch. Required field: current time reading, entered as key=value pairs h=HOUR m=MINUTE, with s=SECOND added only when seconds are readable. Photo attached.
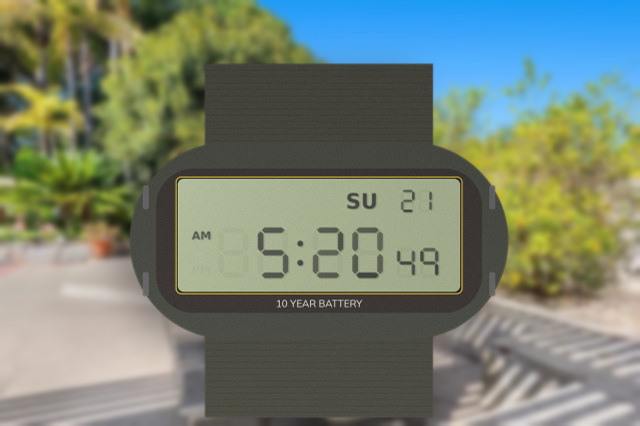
h=5 m=20 s=49
